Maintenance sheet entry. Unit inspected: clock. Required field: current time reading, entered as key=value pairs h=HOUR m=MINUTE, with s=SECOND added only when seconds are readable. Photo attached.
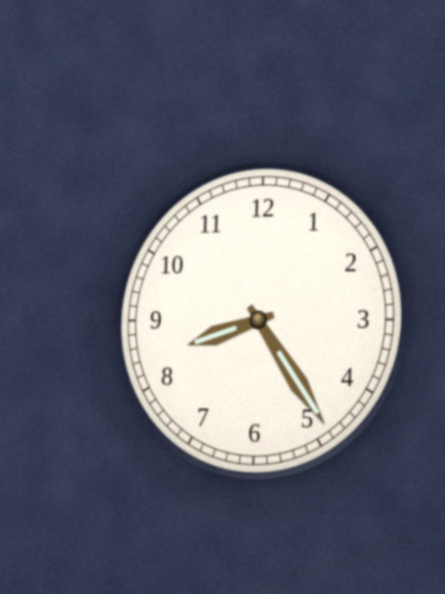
h=8 m=24
